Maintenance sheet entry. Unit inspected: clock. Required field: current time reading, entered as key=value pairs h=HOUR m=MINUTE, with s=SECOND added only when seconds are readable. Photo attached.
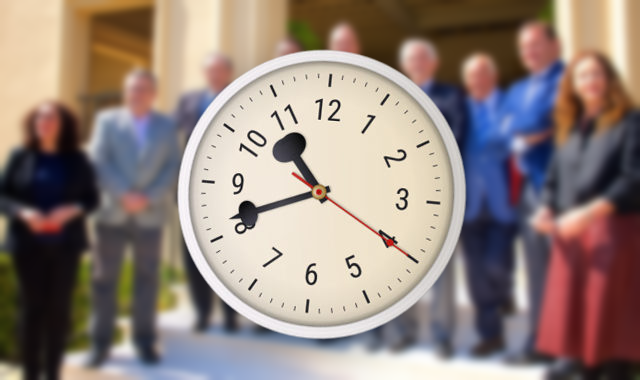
h=10 m=41 s=20
